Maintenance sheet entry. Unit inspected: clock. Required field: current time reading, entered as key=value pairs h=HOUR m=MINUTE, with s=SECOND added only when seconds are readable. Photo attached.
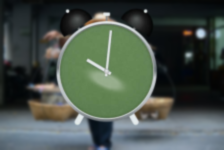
h=10 m=1
